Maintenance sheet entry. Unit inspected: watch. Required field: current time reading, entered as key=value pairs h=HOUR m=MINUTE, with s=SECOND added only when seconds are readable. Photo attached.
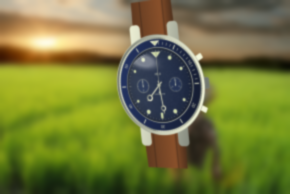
h=7 m=29
